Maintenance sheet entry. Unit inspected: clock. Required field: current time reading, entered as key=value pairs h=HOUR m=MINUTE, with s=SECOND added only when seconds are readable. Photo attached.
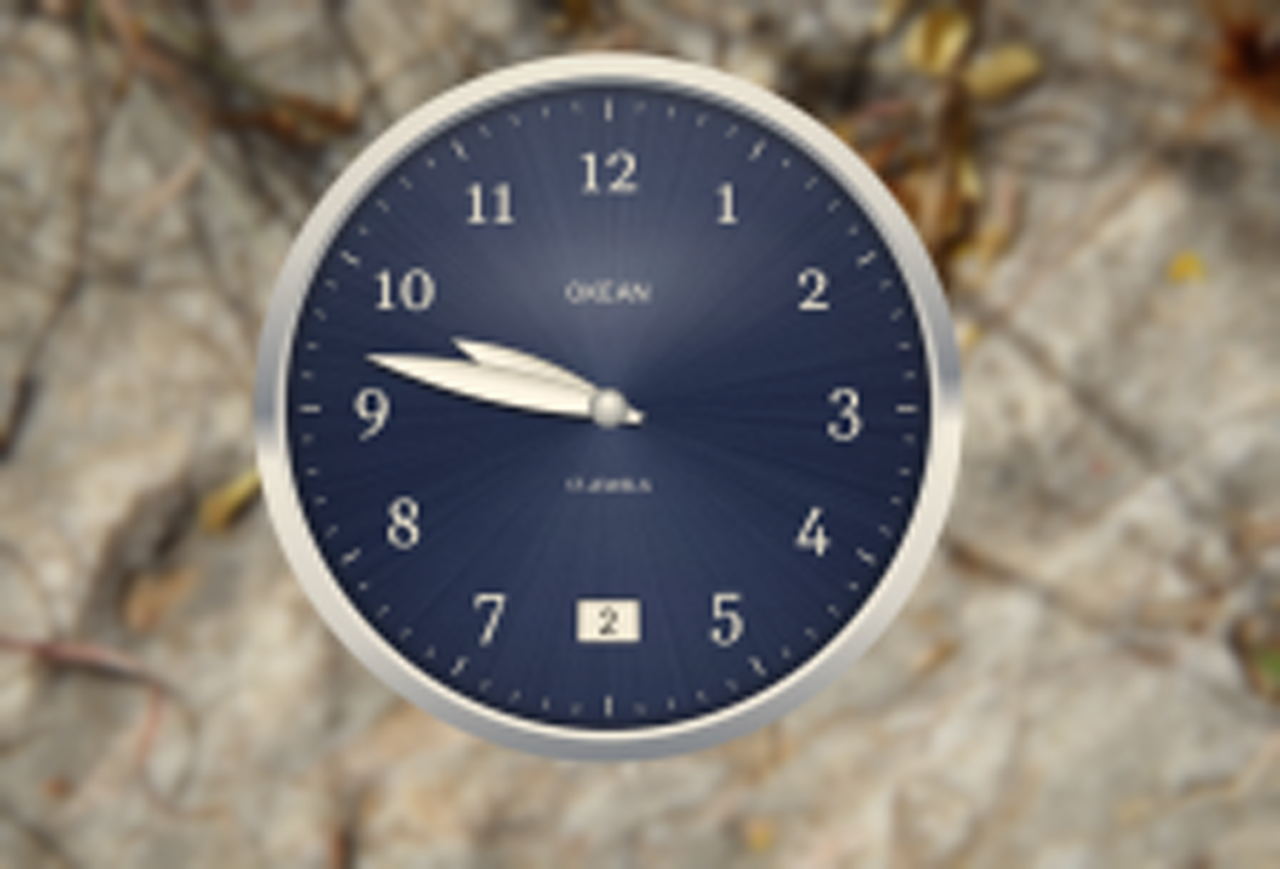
h=9 m=47
